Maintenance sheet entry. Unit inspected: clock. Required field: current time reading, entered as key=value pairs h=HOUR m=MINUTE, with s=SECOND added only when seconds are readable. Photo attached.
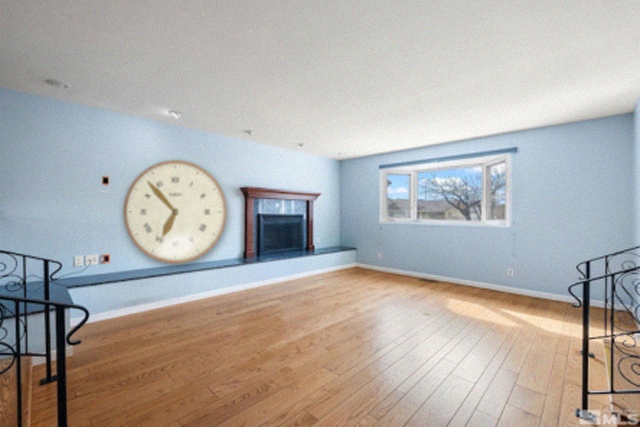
h=6 m=53
